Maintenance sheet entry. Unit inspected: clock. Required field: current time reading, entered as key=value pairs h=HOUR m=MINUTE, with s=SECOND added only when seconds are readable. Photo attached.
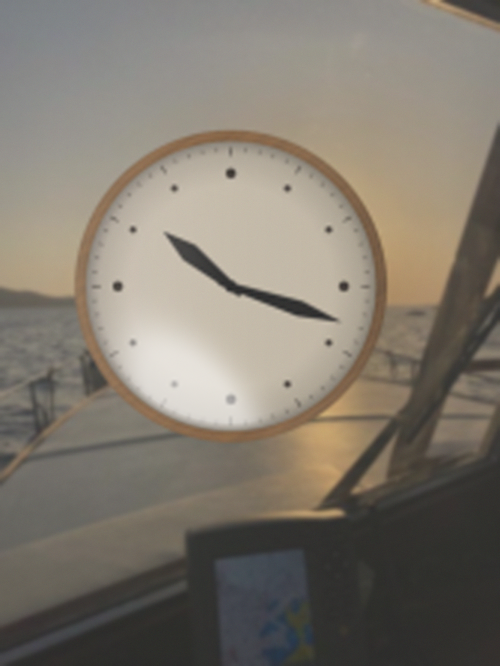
h=10 m=18
